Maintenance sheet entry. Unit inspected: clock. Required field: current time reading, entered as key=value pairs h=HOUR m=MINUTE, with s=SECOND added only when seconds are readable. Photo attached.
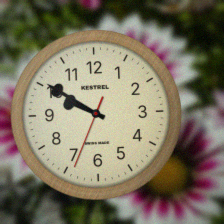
h=9 m=50 s=34
